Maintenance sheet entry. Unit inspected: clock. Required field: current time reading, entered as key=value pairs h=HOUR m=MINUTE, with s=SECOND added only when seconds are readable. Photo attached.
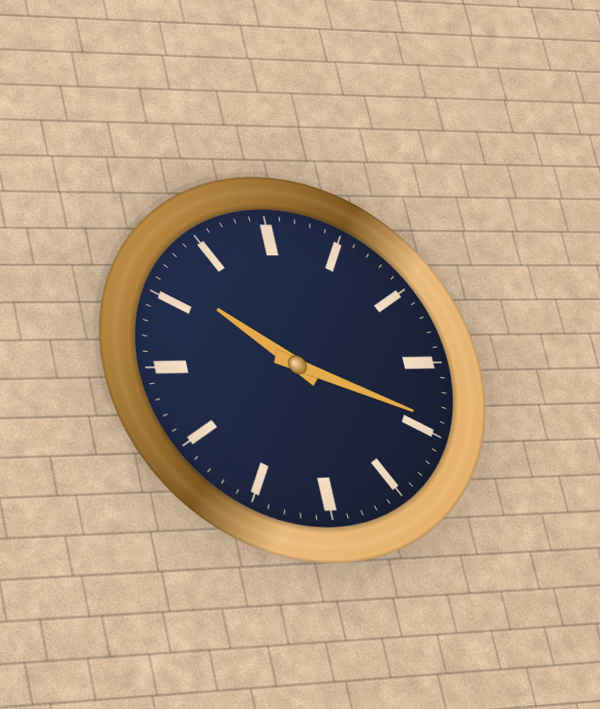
h=10 m=19
